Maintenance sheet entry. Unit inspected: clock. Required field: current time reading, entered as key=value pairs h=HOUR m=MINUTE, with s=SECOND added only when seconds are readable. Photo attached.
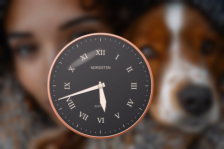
h=5 m=42
